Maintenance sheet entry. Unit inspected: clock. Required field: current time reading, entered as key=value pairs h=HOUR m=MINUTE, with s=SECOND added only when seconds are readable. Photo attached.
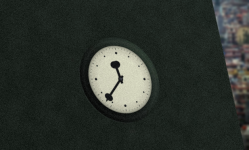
h=11 m=37
